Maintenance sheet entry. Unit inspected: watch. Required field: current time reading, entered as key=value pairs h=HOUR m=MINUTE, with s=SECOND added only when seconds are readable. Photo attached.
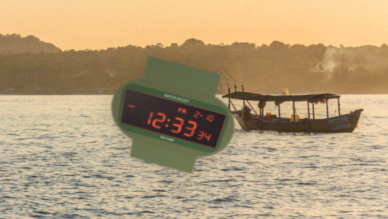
h=12 m=33
